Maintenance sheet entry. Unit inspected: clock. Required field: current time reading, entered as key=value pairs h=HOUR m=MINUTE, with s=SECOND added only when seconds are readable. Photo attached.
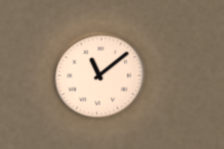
h=11 m=8
